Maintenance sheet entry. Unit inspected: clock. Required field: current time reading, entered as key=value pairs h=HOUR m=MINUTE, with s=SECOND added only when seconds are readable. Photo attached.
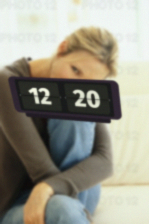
h=12 m=20
